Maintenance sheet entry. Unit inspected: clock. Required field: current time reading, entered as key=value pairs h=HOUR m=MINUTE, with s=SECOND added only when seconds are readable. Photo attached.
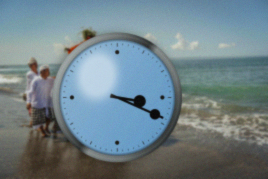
h=3 m=19
